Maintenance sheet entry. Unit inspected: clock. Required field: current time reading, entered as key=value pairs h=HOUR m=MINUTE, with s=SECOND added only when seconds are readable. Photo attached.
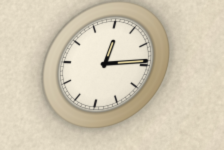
h=12 m=14
